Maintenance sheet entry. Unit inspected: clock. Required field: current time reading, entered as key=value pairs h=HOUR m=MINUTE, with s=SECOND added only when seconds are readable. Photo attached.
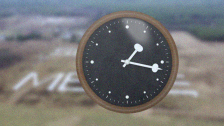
h=1 m=17
